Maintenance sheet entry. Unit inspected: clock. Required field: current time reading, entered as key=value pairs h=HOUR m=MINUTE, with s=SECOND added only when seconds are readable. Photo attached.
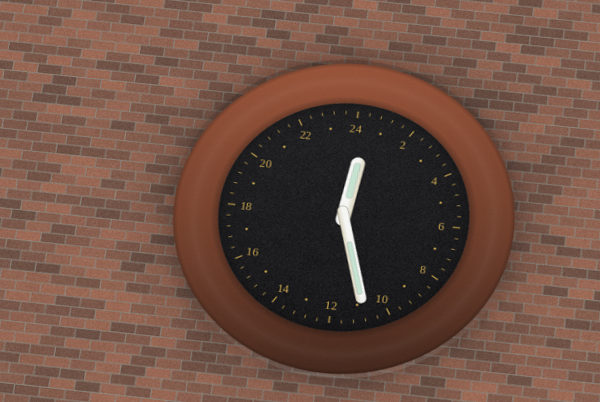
h=0 m=27
